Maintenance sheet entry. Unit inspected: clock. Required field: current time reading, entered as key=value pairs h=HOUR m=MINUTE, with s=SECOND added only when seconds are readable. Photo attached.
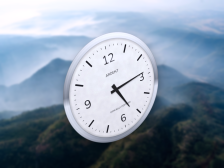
h=5 m=14
